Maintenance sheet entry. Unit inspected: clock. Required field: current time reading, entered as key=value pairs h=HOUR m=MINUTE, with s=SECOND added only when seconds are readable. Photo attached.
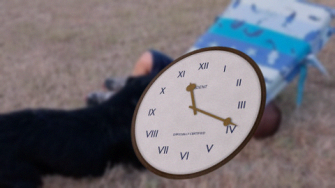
h=11 m=19
